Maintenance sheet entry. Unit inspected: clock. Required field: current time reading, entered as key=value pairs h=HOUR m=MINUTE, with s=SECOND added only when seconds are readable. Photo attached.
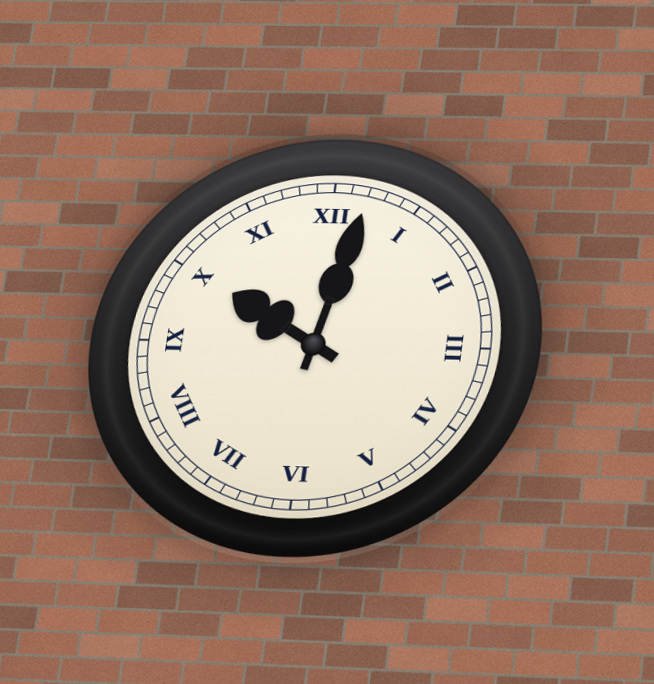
h=10 m=2
